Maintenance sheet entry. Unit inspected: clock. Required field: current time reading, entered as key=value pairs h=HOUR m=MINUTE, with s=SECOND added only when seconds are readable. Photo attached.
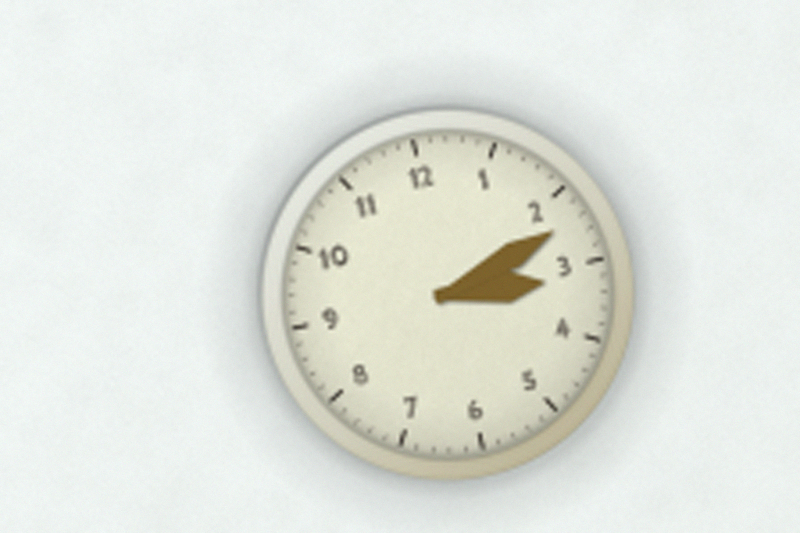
h=3 m=12
